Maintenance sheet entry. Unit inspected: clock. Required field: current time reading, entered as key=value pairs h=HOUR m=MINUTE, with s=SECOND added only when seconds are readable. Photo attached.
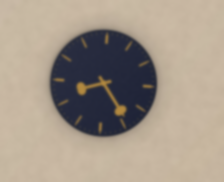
h=8 m=24
